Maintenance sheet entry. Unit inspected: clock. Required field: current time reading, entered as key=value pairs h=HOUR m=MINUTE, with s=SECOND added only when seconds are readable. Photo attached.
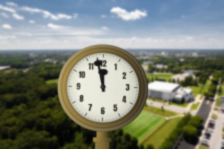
h=11 m=58
